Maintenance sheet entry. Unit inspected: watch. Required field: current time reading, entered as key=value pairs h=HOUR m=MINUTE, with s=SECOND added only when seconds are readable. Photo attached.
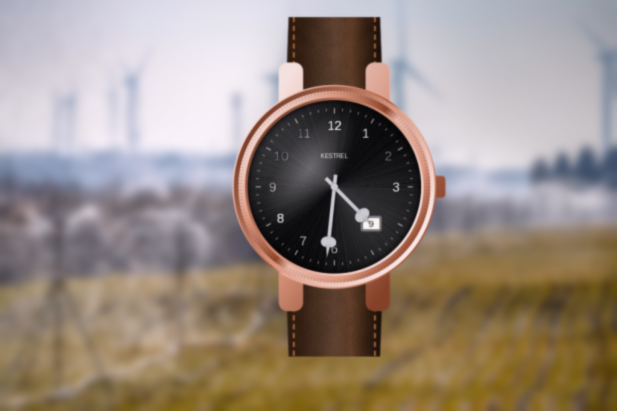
h=4 m=31
